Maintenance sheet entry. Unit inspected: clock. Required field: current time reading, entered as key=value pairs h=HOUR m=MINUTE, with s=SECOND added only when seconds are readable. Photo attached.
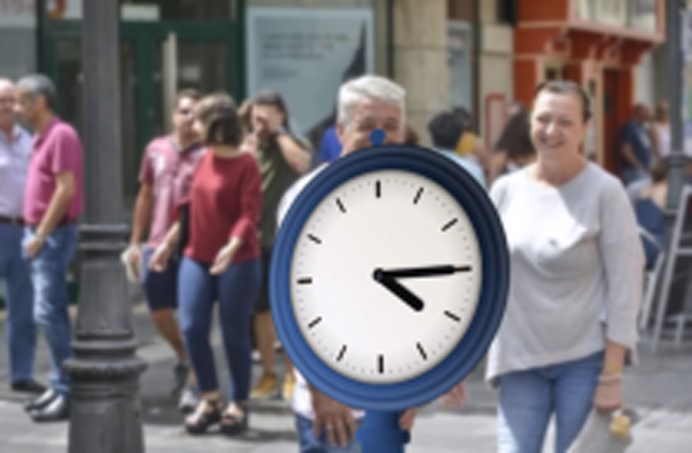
h=4 m=15
